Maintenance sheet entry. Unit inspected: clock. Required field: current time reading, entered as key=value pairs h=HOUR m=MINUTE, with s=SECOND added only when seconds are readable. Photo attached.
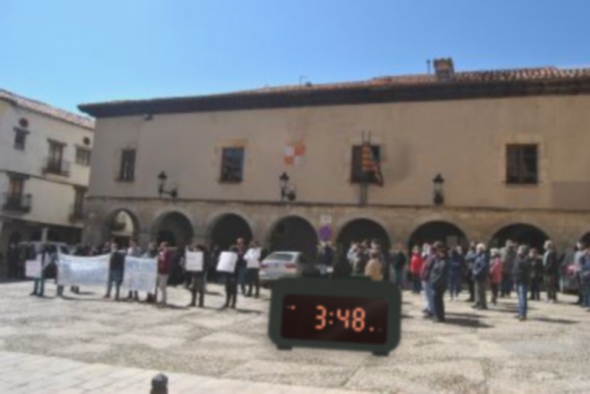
h=3 m=48
